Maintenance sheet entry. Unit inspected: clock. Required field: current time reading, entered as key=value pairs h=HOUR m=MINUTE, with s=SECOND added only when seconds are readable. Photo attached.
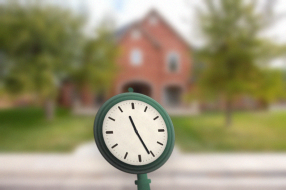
h=11 m=26
